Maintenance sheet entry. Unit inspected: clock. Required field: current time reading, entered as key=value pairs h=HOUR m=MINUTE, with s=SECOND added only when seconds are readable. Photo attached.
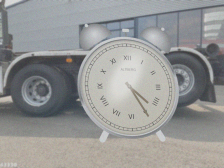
h=4 m=25
